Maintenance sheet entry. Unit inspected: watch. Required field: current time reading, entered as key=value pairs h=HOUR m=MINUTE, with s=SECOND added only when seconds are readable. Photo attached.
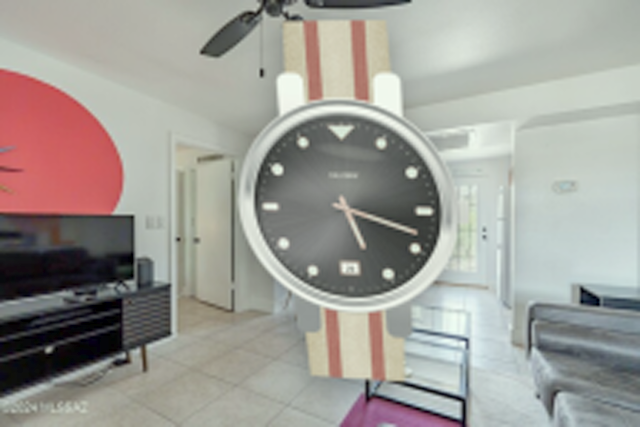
h=5 m=18
